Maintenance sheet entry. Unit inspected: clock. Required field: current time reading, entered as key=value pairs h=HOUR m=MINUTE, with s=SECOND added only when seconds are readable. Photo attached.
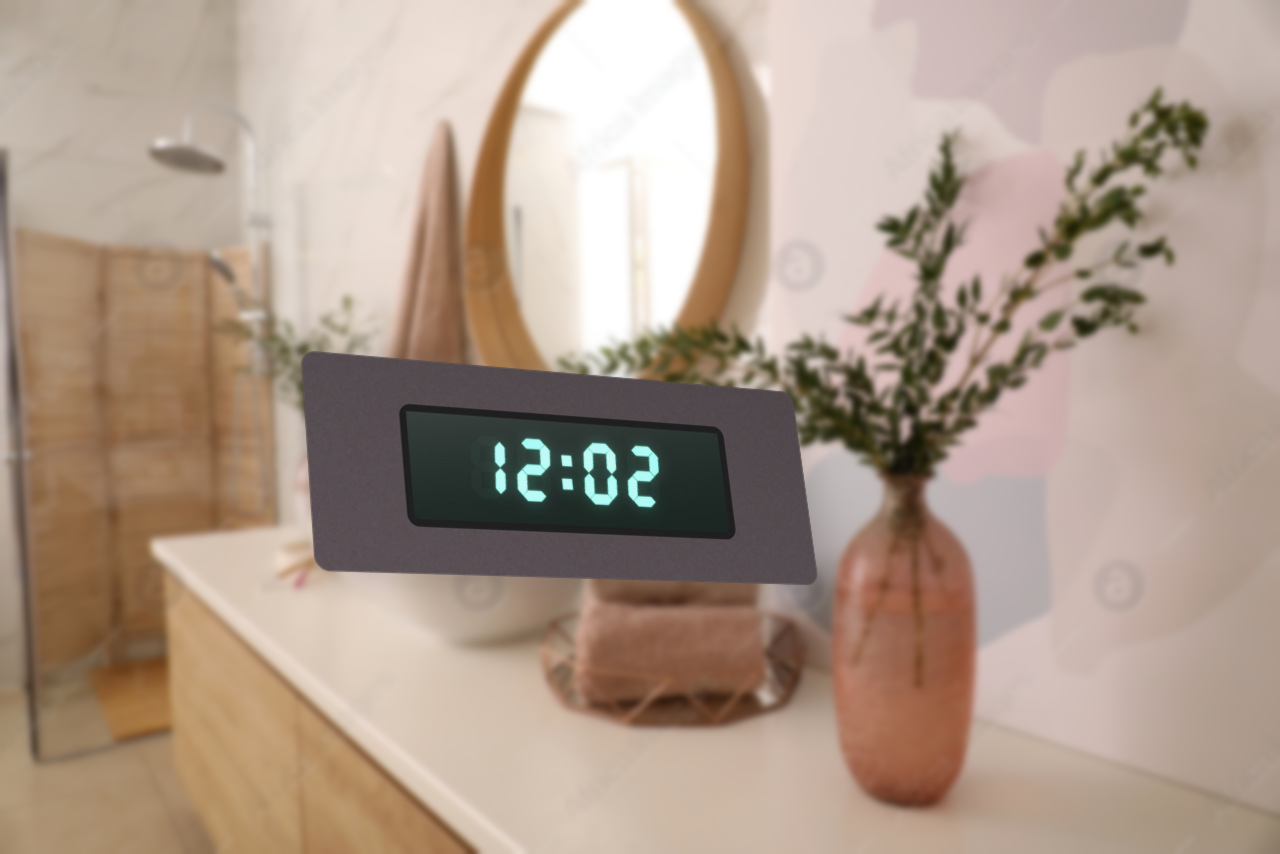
h=12 m=2
